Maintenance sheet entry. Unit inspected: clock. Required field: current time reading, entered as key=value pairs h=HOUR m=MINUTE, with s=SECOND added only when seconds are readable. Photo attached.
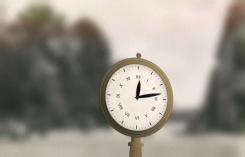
h=12 m=13
